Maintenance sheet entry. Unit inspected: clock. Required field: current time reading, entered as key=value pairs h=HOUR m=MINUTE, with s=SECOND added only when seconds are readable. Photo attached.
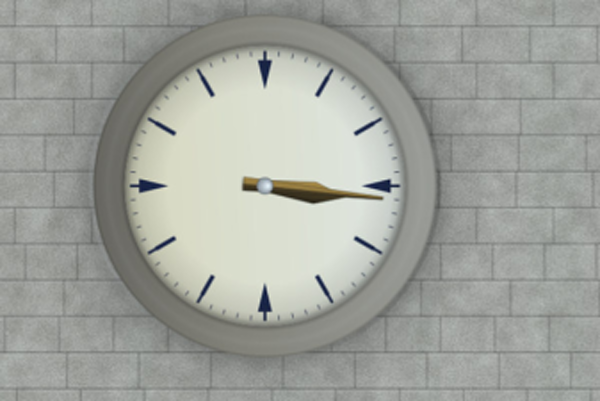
h=3 m=16
